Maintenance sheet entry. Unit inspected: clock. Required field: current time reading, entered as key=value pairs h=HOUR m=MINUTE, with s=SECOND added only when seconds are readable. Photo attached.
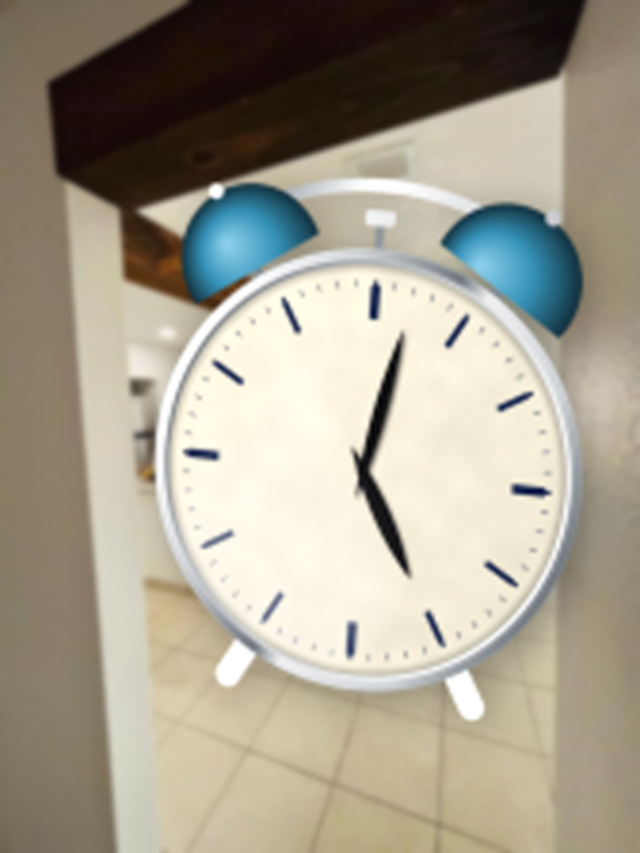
h=5 m=2
